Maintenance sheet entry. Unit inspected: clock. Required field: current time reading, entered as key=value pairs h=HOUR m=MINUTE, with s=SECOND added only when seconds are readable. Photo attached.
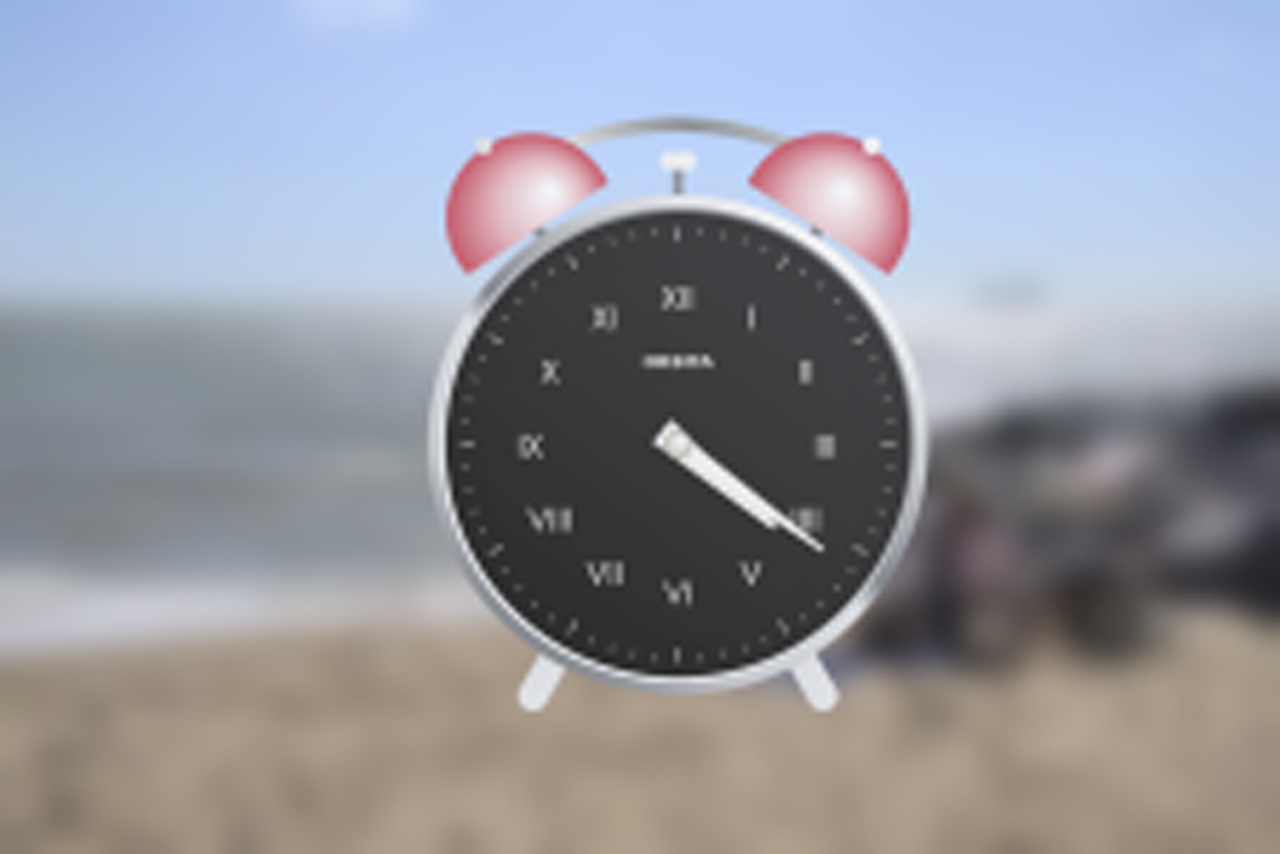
h=4 m=21
